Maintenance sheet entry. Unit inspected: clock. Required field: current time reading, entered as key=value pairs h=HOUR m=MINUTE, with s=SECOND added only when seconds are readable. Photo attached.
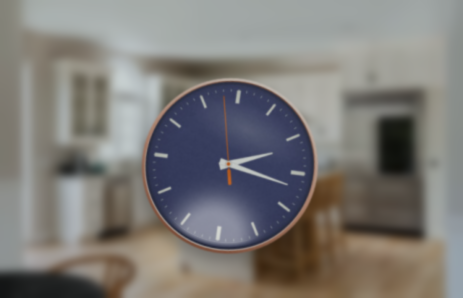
h=2 m=16 s=58
